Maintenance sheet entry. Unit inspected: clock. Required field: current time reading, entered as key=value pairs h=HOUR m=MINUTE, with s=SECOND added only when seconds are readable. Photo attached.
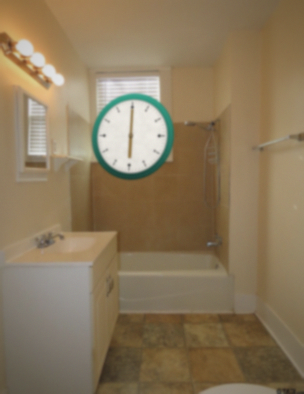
h=6 m=0
